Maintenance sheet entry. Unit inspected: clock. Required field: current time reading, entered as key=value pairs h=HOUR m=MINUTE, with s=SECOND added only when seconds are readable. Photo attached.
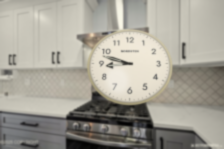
h=8 m=48
